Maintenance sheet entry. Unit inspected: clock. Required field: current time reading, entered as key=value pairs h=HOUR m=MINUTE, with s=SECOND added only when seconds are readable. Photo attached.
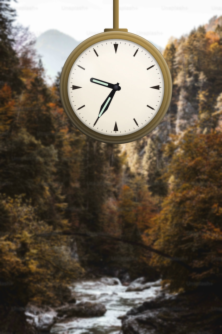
h=9 m=35
